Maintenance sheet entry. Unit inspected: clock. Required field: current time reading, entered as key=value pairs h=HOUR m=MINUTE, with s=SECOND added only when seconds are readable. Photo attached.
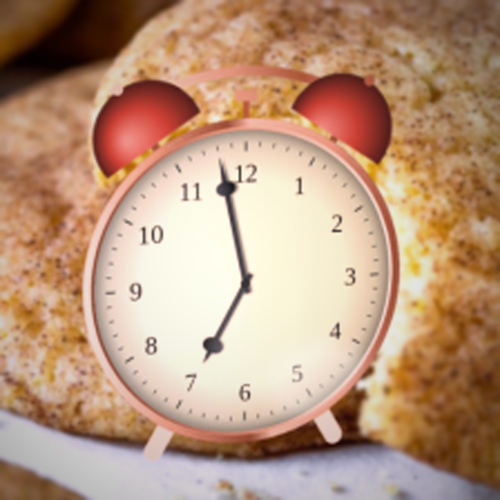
h=6 m=58
